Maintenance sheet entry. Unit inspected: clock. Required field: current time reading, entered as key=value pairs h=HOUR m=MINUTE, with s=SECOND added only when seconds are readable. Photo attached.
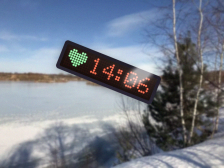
h=14 m=6
